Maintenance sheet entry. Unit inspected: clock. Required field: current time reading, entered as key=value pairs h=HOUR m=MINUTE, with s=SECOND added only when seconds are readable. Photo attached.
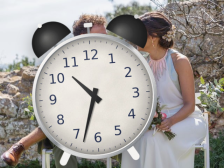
h=10 m=33
